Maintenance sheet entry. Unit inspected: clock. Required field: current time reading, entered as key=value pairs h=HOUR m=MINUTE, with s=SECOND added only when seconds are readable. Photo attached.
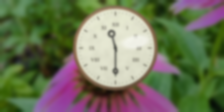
h=11 m=30
